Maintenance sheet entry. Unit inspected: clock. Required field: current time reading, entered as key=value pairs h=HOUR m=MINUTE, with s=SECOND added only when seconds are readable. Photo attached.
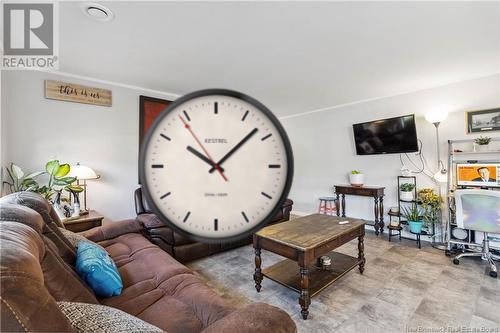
h=10 m=7 s=54
